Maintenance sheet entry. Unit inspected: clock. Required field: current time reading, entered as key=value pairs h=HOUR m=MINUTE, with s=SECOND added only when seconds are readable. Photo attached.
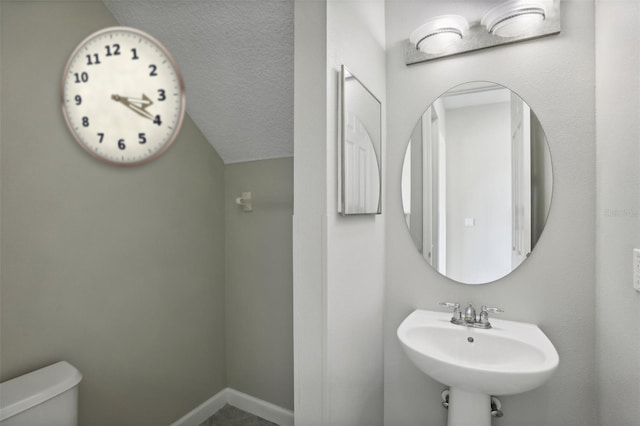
h=3 m=20
